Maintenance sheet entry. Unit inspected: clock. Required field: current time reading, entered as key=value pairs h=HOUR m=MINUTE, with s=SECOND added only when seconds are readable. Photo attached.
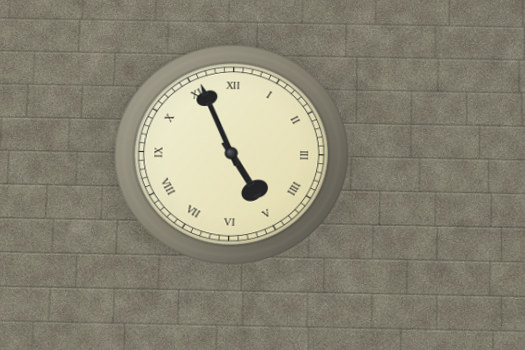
h=4 m=56
